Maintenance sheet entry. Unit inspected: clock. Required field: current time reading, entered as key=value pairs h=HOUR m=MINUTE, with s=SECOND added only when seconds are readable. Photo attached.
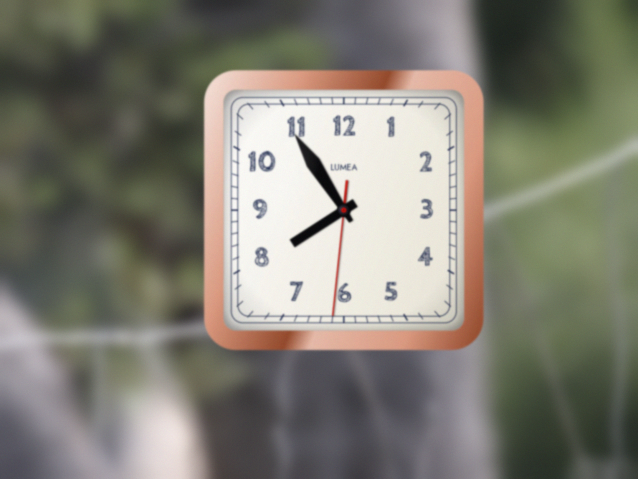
h=7 m=54 s=31
